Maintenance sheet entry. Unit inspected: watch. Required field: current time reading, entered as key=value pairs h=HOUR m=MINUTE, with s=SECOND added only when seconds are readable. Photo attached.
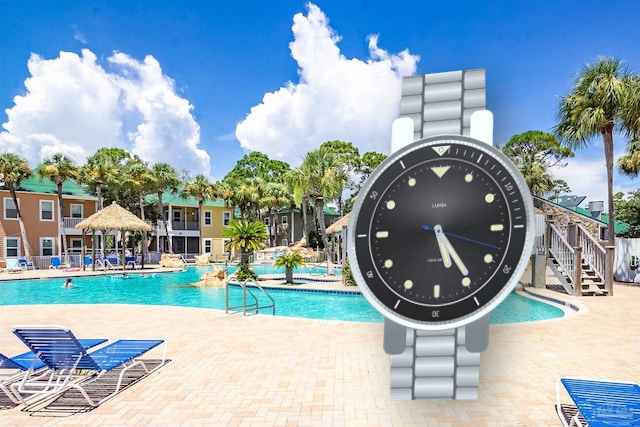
h=5 m=24 s=18
